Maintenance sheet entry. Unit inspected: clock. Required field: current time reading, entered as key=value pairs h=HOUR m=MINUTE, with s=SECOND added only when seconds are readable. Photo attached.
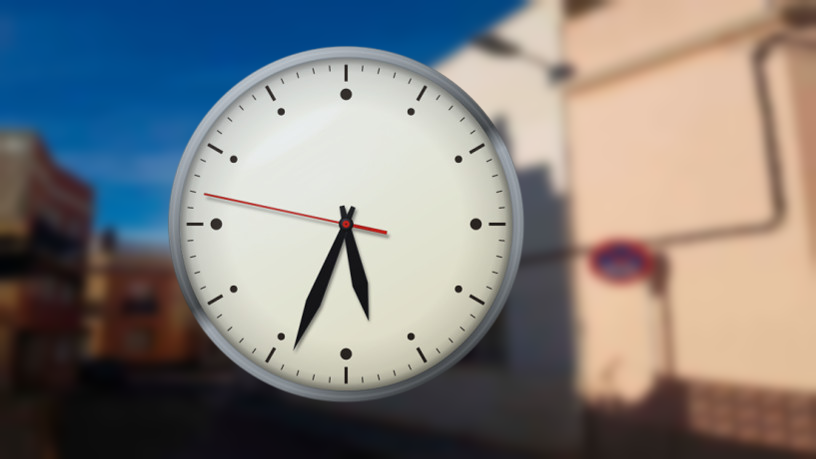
h=5 m=33 s=47
